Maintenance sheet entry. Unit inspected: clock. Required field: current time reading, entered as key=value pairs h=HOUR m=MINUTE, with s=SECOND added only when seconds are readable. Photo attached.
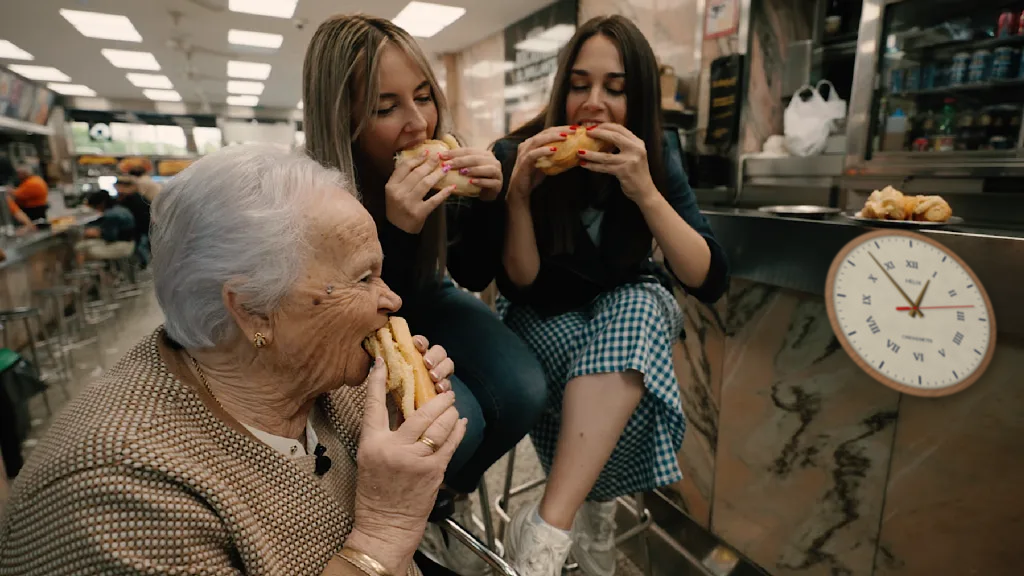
h=12 m=53 s=13
